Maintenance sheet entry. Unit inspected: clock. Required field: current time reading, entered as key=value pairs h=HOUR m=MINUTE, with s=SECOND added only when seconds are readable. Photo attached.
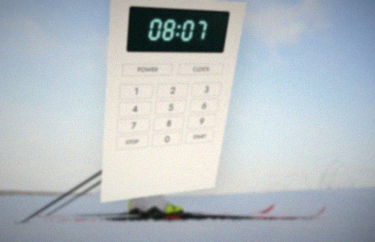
h=8 m=7
